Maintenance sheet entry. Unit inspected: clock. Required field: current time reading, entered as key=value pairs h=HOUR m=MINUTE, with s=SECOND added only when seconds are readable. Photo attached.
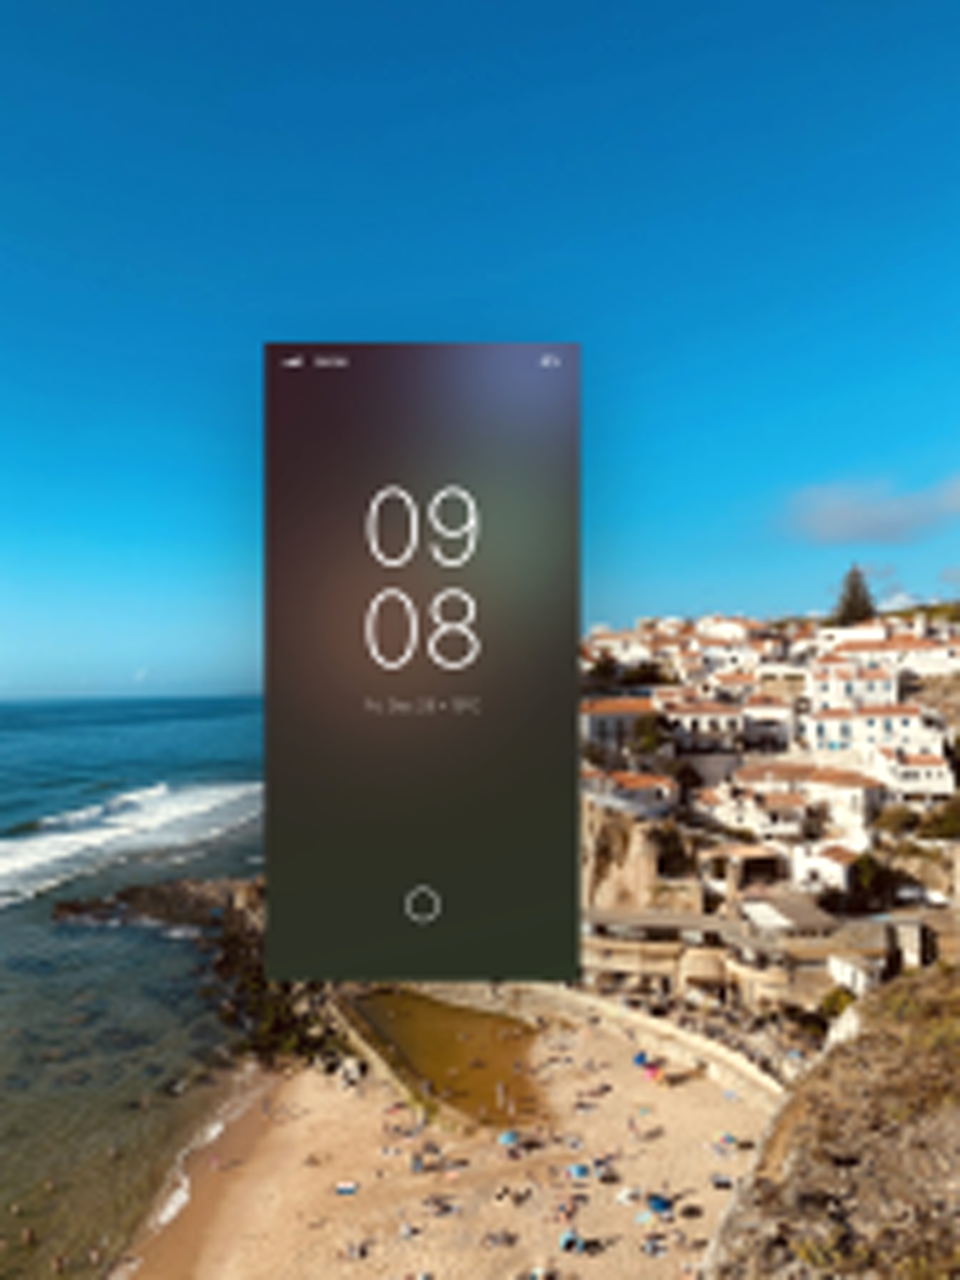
h=9 m=8
